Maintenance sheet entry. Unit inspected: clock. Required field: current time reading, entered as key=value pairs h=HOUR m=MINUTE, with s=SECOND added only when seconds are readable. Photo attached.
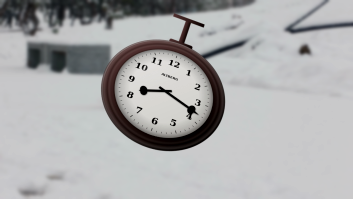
h=8 m=18
